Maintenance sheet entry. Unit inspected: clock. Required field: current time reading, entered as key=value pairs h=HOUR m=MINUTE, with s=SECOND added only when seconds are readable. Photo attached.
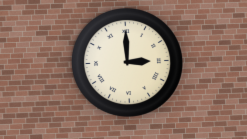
h=3 m=0
